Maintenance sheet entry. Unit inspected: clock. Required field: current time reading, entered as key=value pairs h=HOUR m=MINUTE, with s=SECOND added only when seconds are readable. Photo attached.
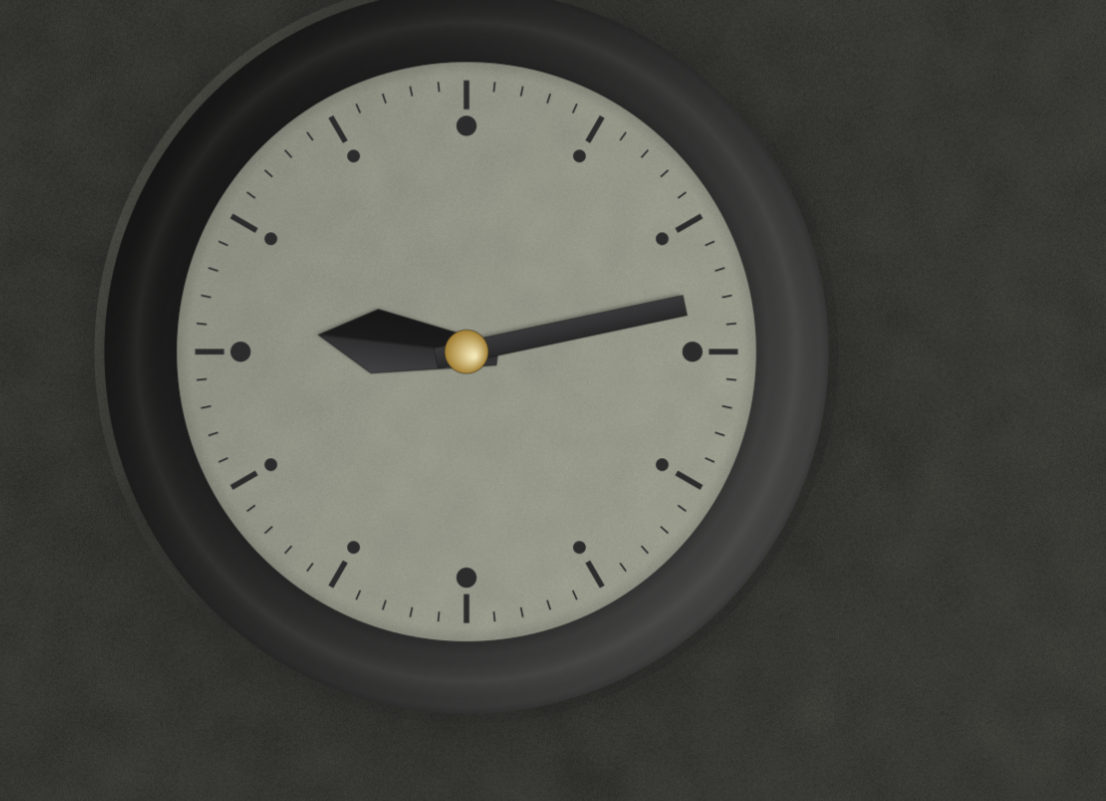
h=9 m=13
